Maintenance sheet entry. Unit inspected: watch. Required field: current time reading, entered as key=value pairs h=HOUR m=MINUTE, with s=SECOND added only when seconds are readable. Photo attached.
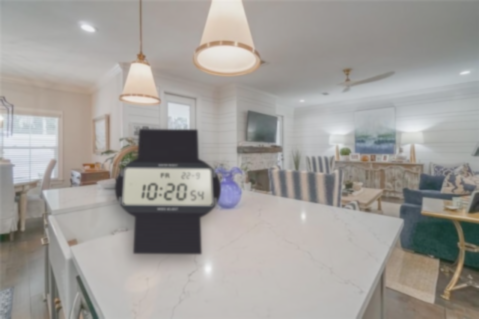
h=10 m=20 s=54
